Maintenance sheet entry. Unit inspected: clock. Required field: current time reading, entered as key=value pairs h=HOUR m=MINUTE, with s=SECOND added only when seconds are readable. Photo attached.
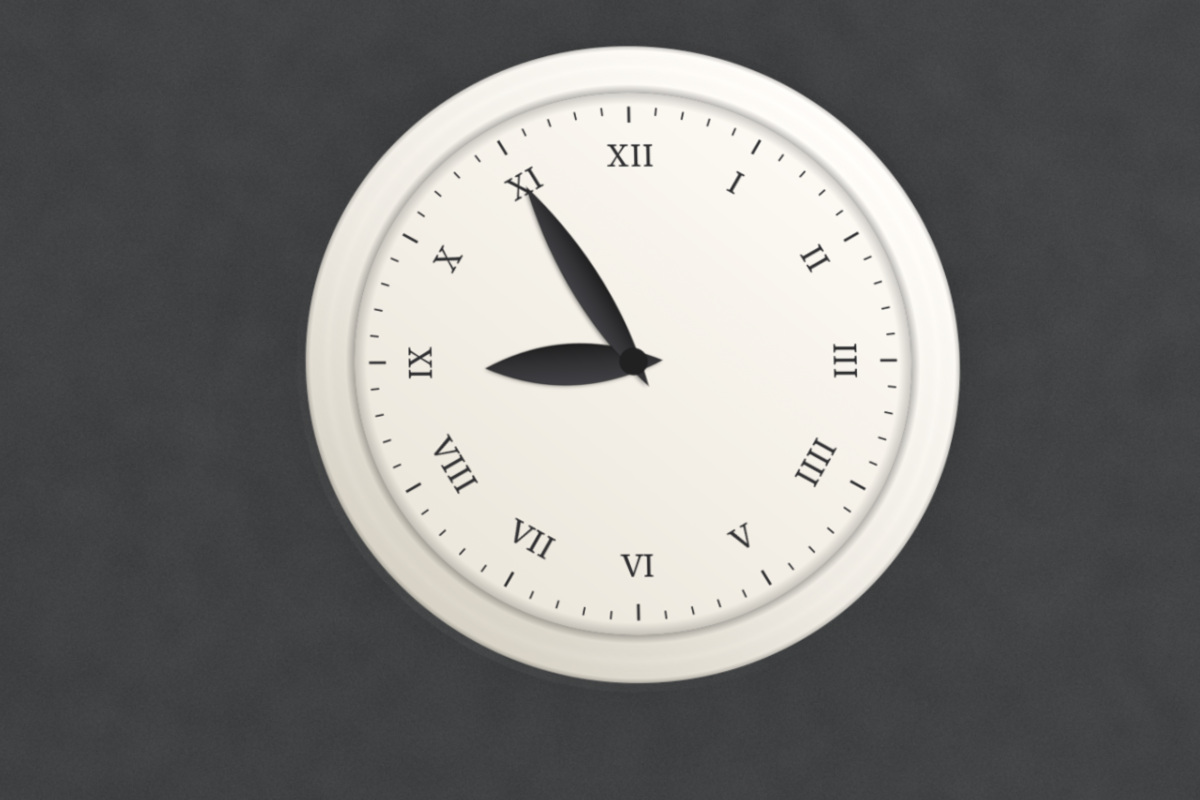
h=8 m=55
